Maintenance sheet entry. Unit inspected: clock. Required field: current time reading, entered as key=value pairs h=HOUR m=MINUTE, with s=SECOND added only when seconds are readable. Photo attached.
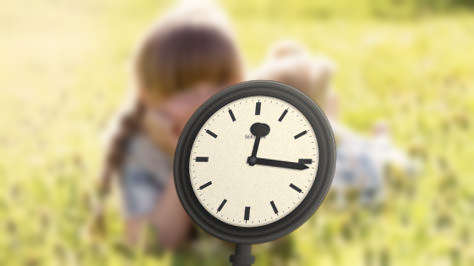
h=12 m=16
